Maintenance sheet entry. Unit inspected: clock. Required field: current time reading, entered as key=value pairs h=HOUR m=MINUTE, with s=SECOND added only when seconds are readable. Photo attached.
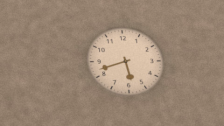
h=5 m=42
